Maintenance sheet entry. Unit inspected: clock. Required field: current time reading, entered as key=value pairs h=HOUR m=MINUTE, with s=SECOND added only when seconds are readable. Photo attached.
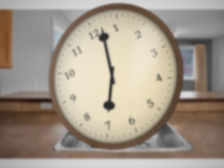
h=7 m=2
